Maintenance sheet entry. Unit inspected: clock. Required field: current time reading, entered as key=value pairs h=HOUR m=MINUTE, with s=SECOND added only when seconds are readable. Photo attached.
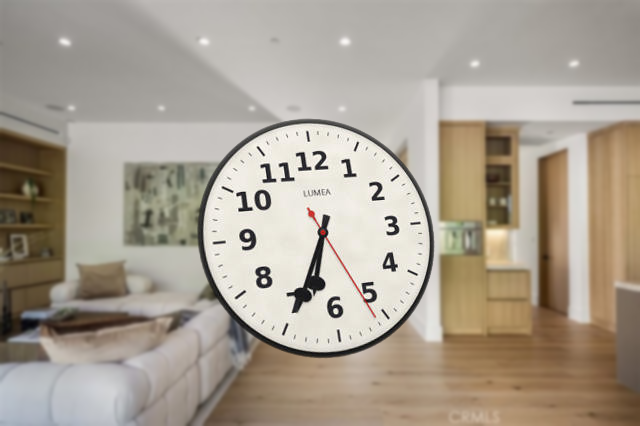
h=6 m=34 s=26
